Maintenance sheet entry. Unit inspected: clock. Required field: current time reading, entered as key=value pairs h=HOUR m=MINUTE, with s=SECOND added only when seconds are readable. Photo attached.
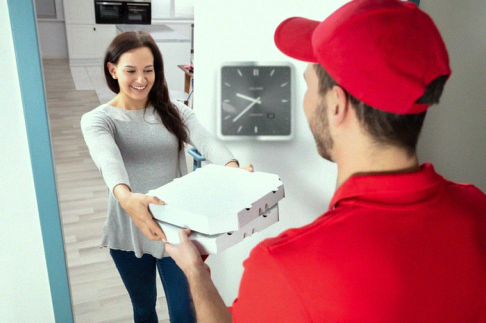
h=9 m=38
